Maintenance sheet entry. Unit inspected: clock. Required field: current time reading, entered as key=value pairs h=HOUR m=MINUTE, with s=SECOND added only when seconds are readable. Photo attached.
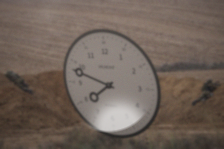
h=7 m=48
